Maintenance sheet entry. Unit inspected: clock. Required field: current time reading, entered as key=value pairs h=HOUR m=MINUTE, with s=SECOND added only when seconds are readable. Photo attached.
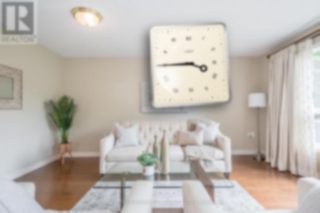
h=3 m=45
